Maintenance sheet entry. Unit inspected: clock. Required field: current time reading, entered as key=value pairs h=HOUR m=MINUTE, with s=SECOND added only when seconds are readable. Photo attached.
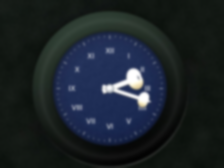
h=2 m=18
